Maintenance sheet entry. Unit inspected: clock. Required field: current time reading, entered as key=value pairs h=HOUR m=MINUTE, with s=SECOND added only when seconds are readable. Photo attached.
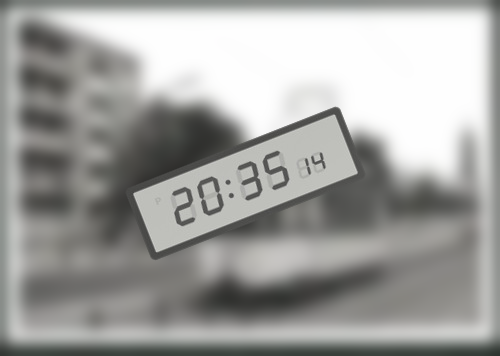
h=20 m=35 s=14
